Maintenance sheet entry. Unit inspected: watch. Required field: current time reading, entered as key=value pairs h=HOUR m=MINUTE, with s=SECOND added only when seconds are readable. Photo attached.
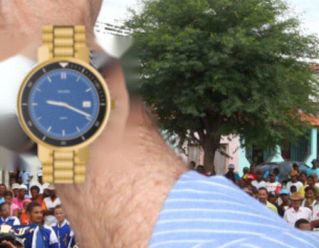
h=9 m=19
